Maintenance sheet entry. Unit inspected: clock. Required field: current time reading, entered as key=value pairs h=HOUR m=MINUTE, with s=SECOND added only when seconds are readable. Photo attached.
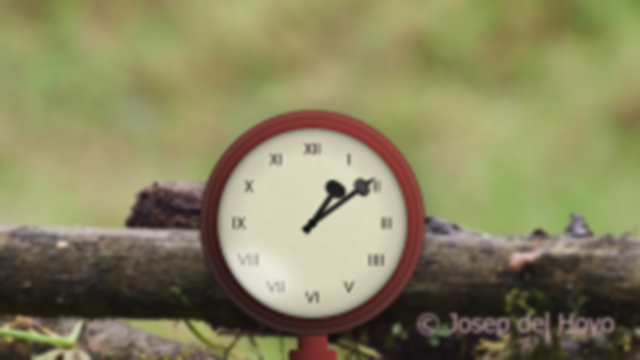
h=1 m=9
